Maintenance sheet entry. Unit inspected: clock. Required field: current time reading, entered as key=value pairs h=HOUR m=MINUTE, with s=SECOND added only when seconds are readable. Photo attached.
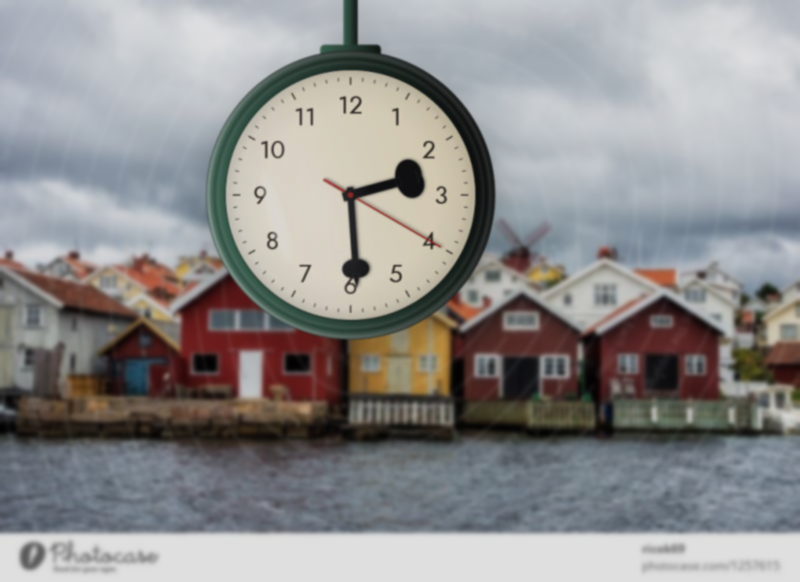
h=2 m=29 s=20
